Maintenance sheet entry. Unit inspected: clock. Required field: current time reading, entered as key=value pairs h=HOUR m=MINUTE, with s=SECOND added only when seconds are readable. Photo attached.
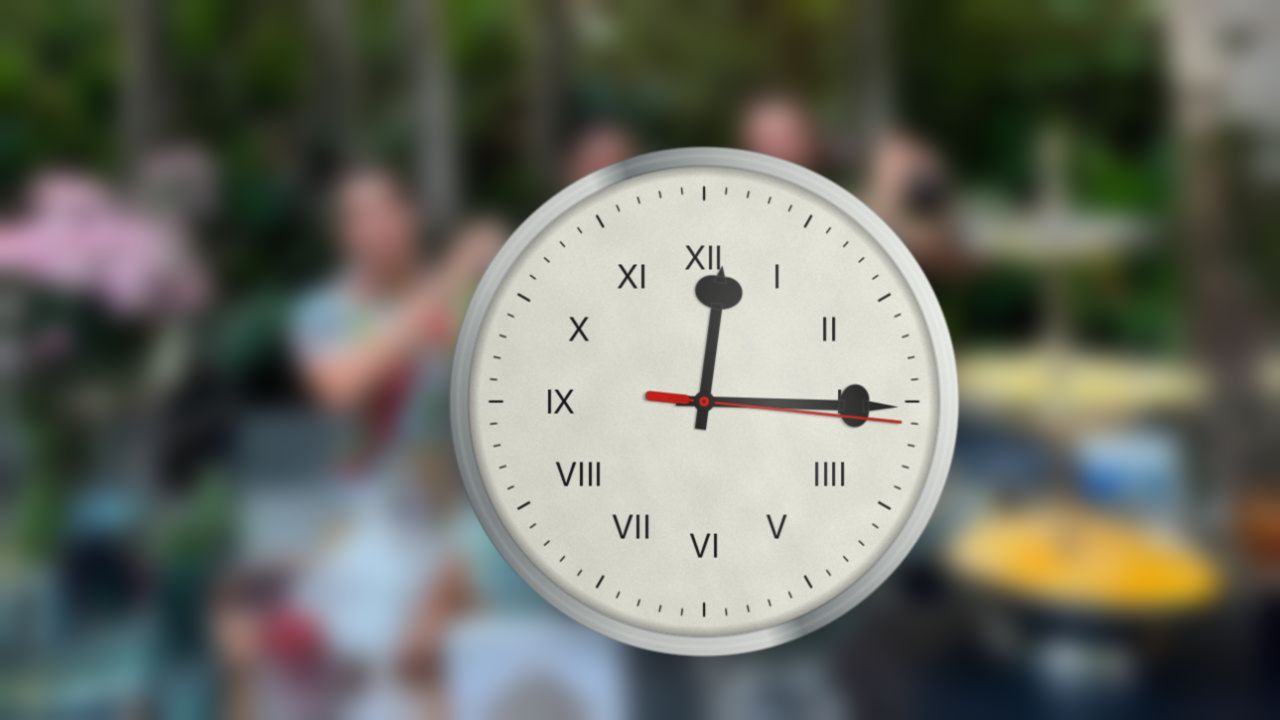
h=12 m=15 s=16
